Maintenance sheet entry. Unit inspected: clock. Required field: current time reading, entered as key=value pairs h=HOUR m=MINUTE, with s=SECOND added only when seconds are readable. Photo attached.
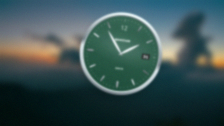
h=1 m=54
